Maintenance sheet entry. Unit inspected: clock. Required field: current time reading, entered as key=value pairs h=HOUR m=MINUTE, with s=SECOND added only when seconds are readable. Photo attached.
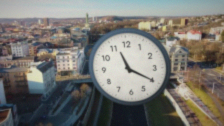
h=11 m=20
